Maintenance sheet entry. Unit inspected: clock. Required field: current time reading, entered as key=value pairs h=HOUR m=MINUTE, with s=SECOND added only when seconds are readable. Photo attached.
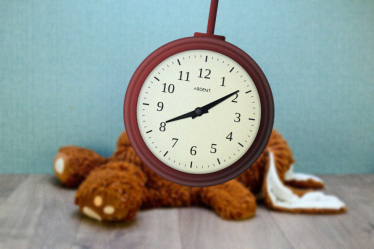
h=8 m=9
